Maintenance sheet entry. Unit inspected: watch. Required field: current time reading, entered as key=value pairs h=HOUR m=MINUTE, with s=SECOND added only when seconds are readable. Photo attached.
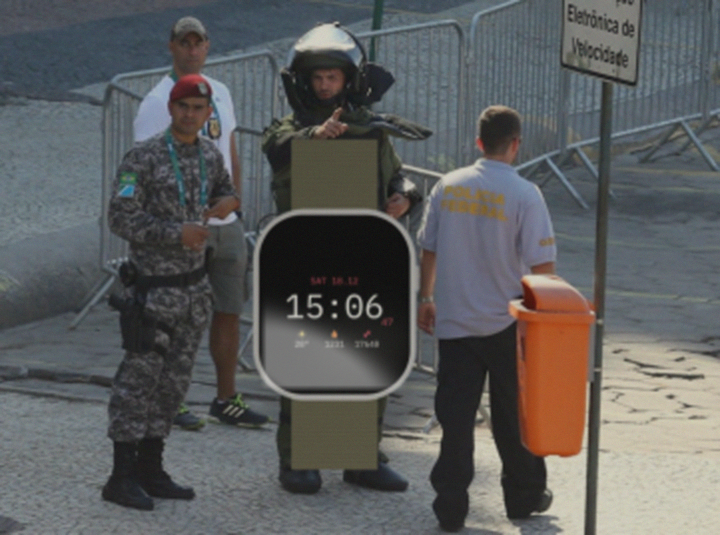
h=15 m=6
